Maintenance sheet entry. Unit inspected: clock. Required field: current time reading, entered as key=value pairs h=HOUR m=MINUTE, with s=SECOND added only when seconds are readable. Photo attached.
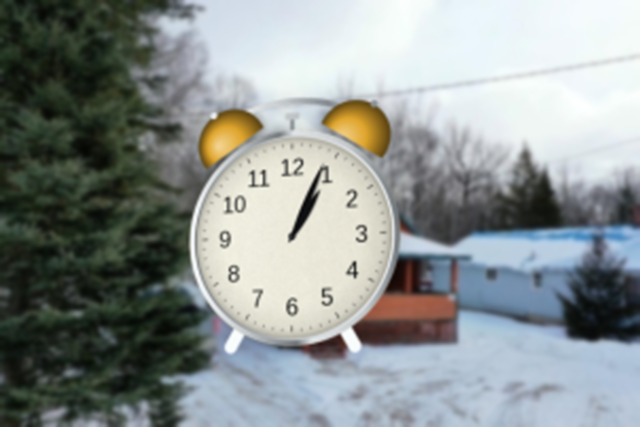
h=1 m=4
